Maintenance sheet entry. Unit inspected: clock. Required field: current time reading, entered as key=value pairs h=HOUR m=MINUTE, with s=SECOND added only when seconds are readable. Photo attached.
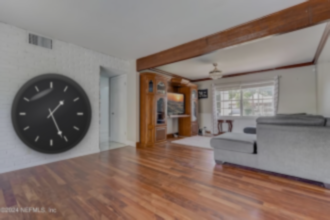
h=1 m=26
